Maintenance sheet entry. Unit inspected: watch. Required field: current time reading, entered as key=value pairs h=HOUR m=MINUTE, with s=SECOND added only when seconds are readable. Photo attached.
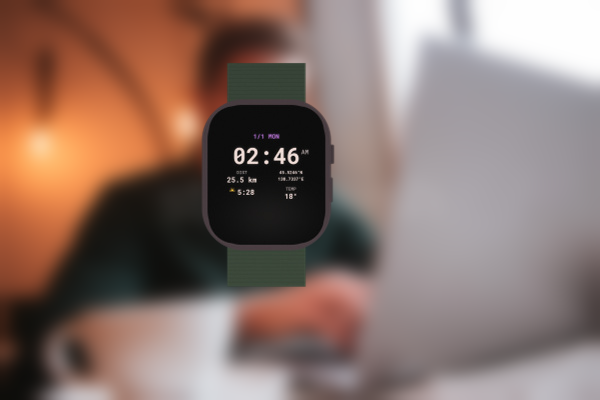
h=2 m=46
